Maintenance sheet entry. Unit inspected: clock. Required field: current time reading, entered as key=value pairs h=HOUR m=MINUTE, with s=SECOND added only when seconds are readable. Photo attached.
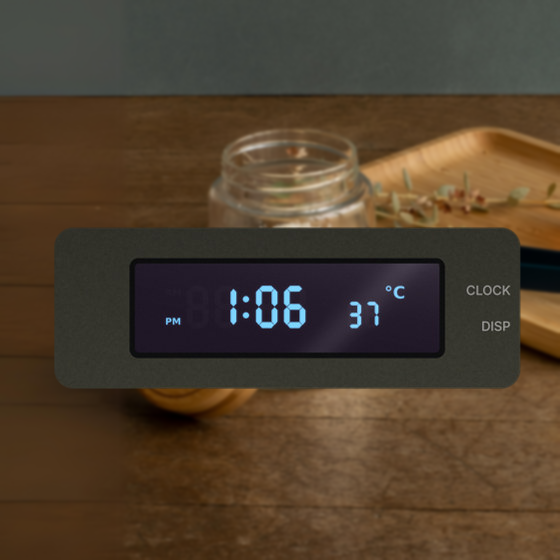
h=1 m=6
